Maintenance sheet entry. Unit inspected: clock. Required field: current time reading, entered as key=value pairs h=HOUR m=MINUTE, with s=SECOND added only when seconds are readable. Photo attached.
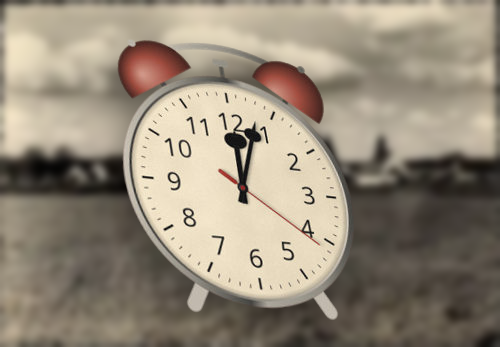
h=12 m=3 s=21
